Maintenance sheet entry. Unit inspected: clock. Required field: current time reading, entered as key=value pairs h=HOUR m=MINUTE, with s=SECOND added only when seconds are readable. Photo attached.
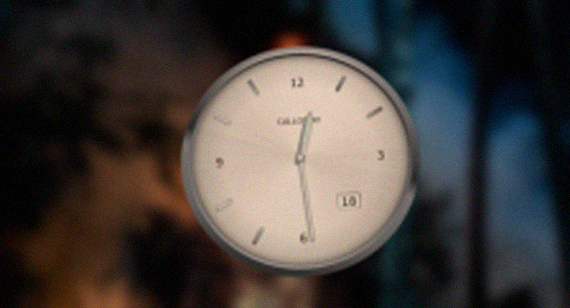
h=12 m=29
